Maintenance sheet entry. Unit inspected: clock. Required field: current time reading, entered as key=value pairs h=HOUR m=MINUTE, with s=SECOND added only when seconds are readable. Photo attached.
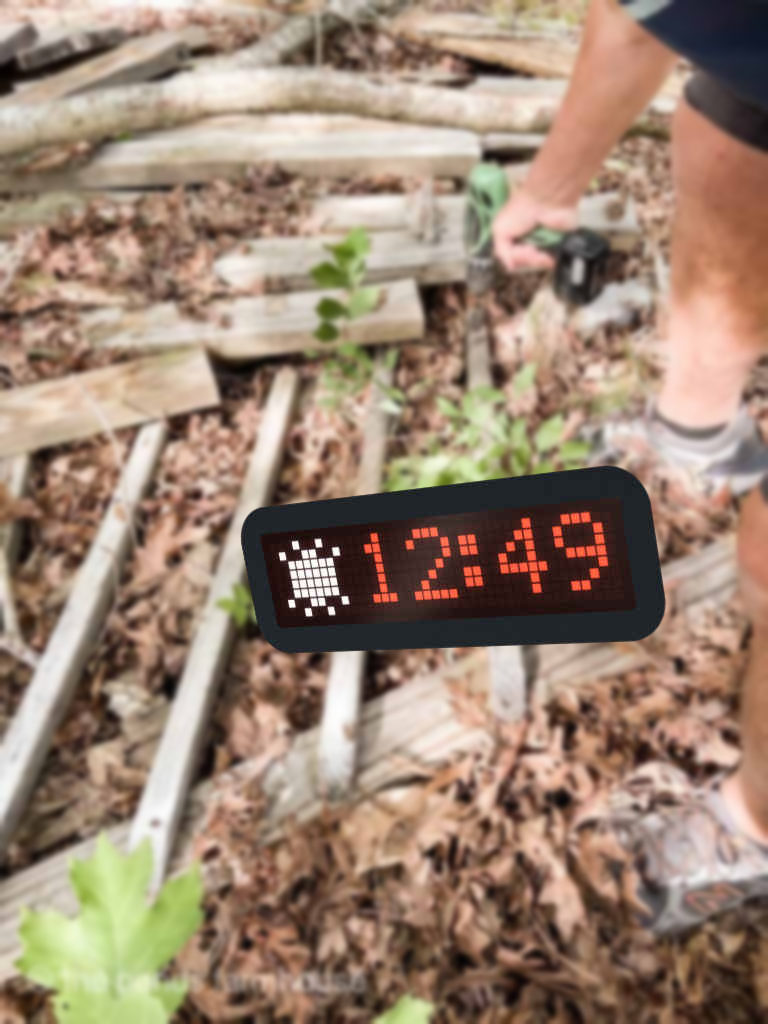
h=12 m=49
